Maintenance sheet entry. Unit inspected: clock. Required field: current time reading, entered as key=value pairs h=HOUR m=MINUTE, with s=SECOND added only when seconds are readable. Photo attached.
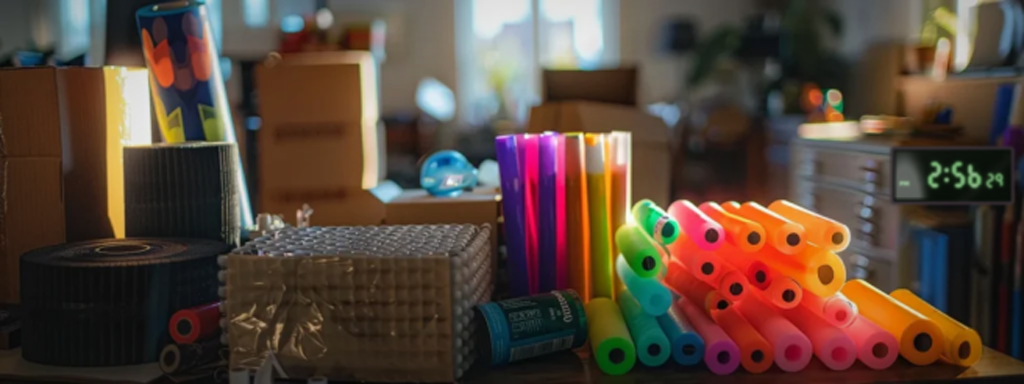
h=2 m=56 s=29
